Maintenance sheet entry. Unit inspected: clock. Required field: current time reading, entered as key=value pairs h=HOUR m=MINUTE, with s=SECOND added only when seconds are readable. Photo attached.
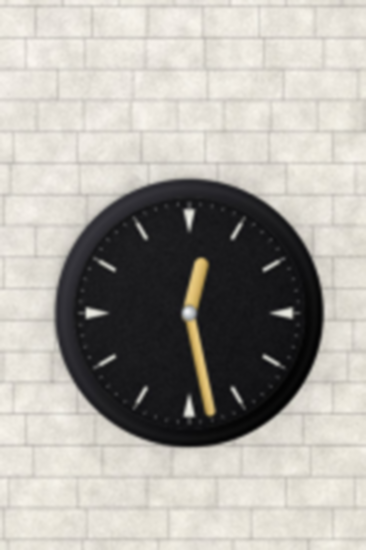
h=12 m=28
